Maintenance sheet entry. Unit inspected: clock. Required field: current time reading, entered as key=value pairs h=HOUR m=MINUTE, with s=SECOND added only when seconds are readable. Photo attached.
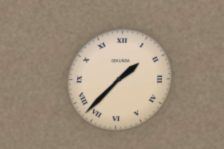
h=1 m=37
